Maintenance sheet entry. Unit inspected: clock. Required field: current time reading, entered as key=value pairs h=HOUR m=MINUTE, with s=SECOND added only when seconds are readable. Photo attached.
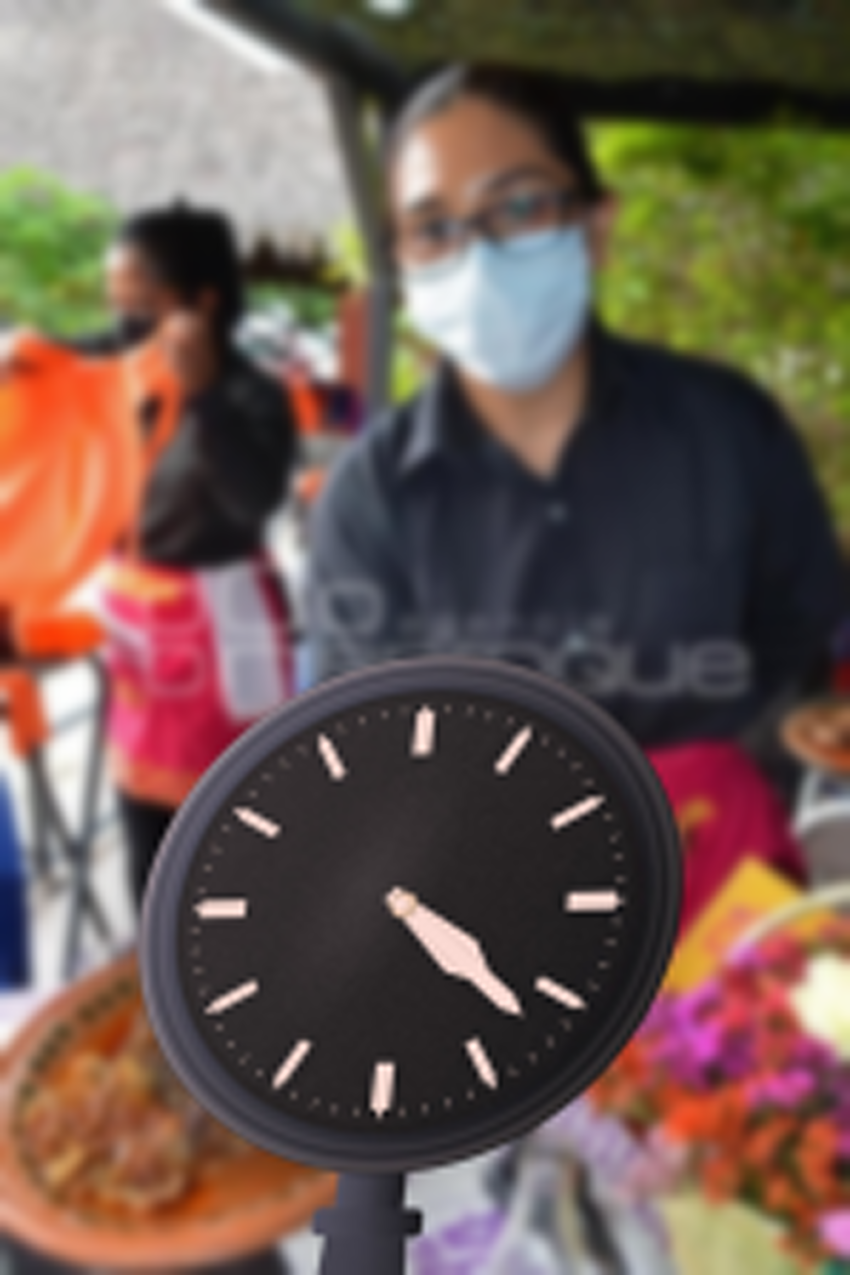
h=4 m=22
